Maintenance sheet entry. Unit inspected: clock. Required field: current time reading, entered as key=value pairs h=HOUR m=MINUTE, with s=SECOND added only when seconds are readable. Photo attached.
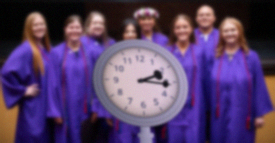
h=2 m=16
